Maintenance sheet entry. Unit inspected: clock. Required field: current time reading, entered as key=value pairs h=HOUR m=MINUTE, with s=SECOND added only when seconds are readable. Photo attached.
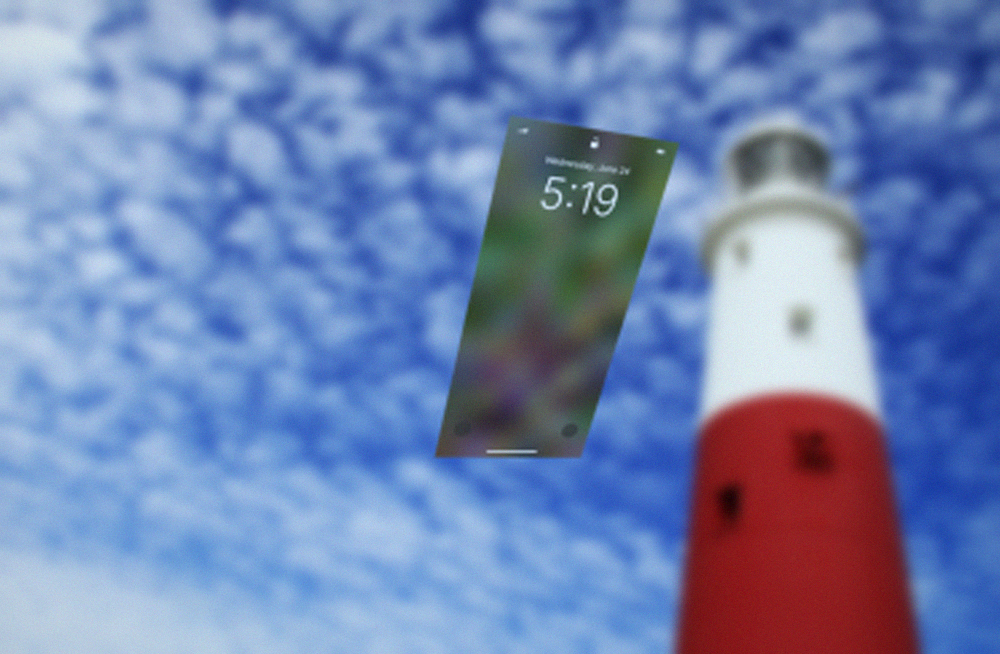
h=5 m=19
